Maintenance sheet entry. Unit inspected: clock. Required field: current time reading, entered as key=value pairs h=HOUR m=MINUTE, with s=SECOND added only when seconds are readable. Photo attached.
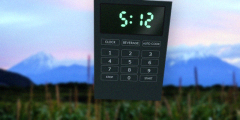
h=5 m=12
